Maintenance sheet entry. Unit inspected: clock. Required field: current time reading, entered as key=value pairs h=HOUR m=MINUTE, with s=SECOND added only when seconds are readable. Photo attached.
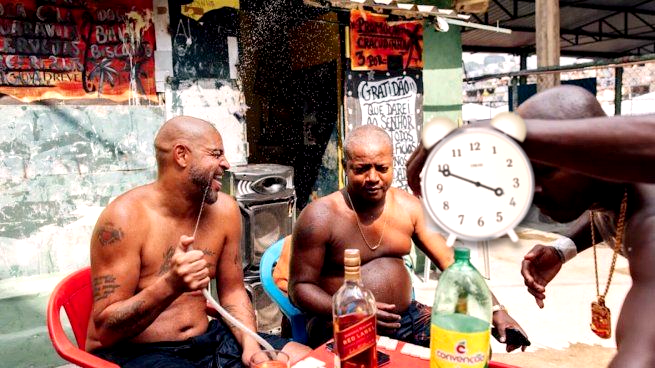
h=3 m=49
